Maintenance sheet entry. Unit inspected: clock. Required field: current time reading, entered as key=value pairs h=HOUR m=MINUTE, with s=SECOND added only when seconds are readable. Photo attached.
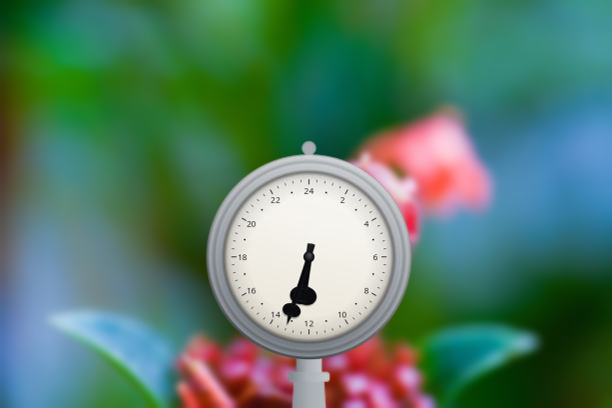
h=12 m=33
